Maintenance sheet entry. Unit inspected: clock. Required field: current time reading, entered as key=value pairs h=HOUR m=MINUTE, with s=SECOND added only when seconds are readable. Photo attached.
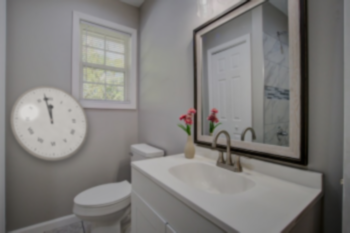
h=11 m=58
